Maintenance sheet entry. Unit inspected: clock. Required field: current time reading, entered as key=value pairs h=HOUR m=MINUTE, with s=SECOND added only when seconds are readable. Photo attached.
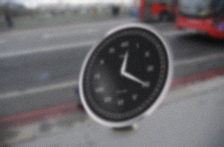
h=12 m=20
